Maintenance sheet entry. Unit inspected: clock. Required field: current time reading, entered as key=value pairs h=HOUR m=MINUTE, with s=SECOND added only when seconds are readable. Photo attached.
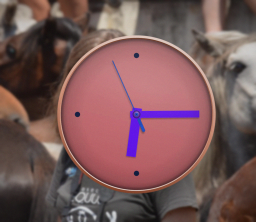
h=6 m=14 s=56
